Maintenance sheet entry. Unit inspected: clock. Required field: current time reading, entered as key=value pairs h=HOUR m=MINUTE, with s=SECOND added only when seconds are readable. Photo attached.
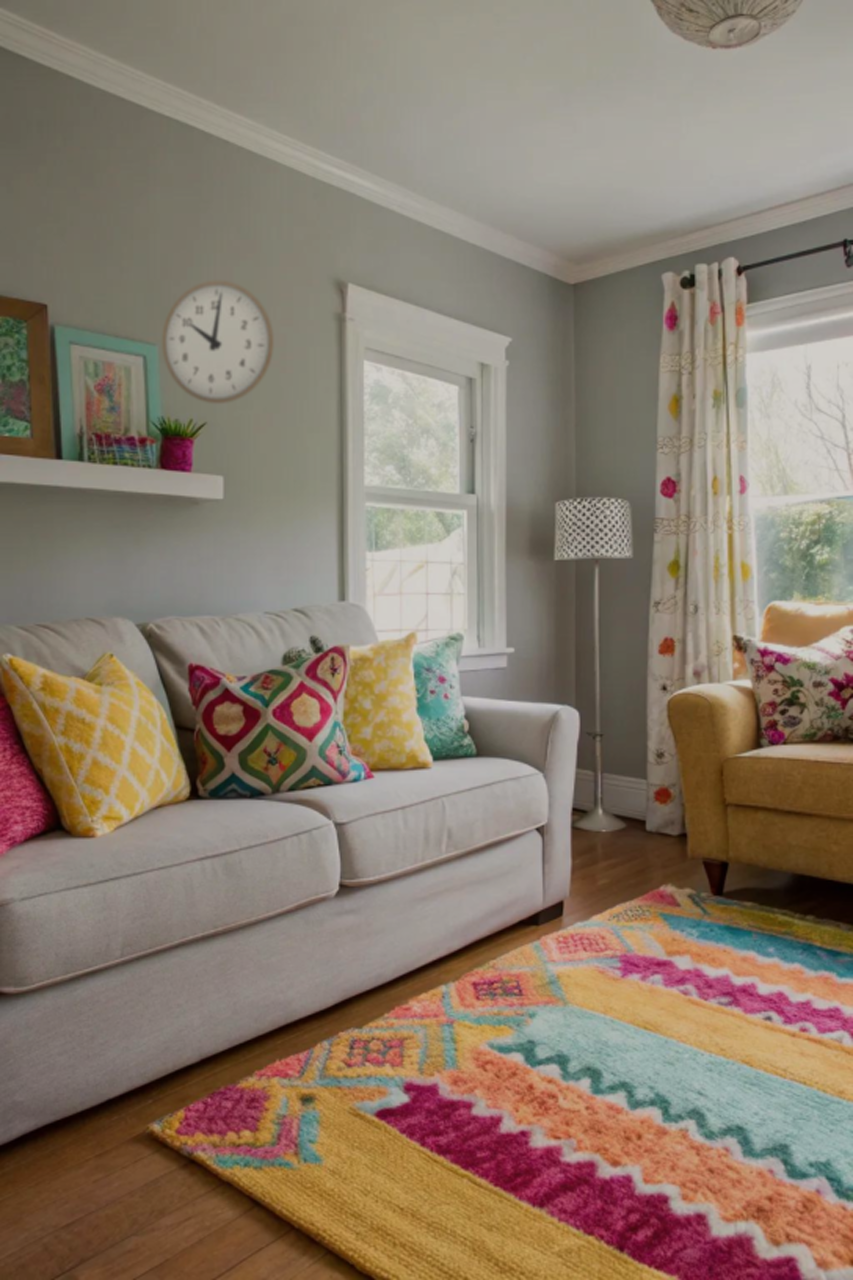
h=10 m=1
